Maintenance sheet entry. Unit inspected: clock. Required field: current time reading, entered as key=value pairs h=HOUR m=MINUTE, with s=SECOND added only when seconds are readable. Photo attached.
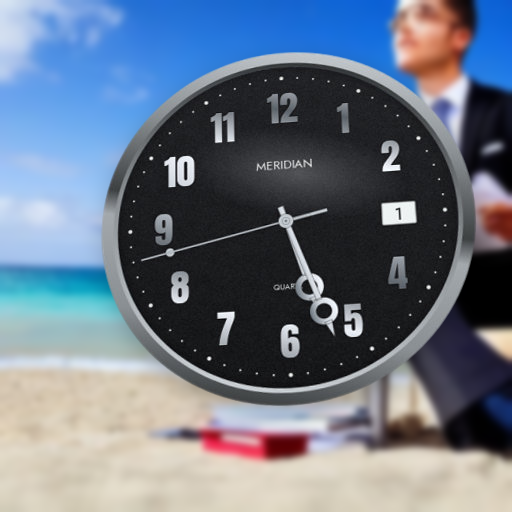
h=5 m=26 s=43
